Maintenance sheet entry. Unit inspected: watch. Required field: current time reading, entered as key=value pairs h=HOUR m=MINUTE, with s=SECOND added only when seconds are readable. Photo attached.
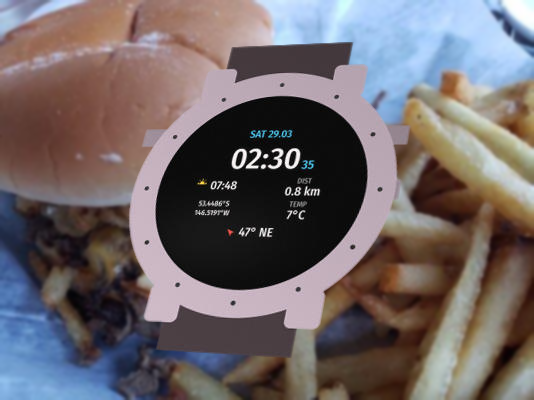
h=2 m=30 s=35
